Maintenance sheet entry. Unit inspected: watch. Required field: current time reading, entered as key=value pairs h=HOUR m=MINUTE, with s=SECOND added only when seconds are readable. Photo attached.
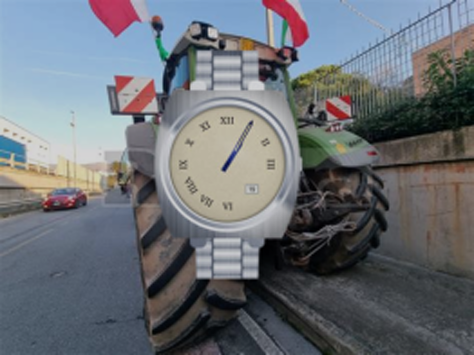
h=1 m=5
